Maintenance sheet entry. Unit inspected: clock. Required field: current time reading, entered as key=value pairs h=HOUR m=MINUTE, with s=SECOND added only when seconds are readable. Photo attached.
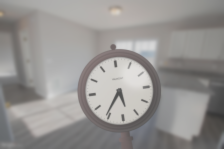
h=5 m=36
